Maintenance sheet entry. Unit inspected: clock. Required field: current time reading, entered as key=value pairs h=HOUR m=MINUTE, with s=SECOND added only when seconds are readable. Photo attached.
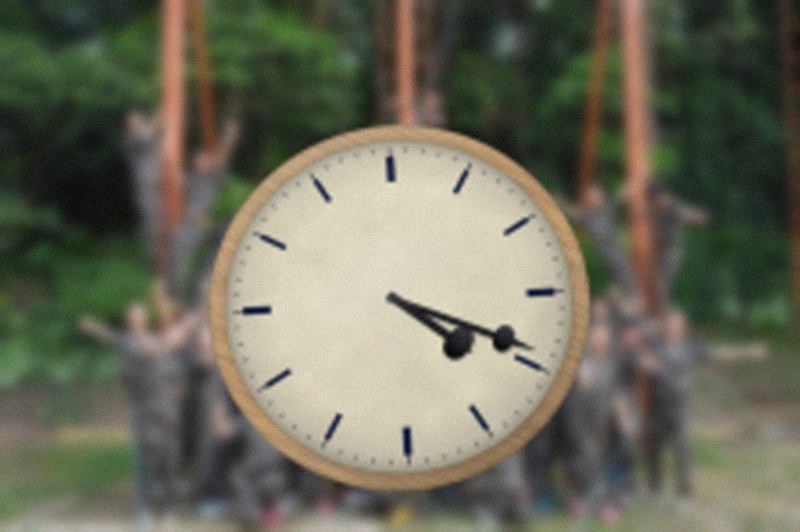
h=4 m=19
